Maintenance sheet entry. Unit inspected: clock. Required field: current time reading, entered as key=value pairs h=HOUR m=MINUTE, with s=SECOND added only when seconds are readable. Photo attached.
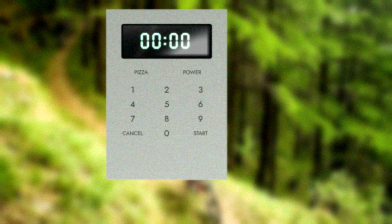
h=0 m=0
